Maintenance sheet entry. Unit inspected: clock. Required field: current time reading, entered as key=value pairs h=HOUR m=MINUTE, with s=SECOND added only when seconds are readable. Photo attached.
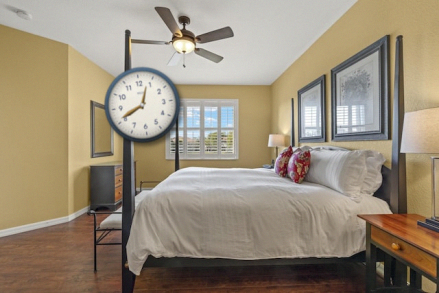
h=12 m=41
